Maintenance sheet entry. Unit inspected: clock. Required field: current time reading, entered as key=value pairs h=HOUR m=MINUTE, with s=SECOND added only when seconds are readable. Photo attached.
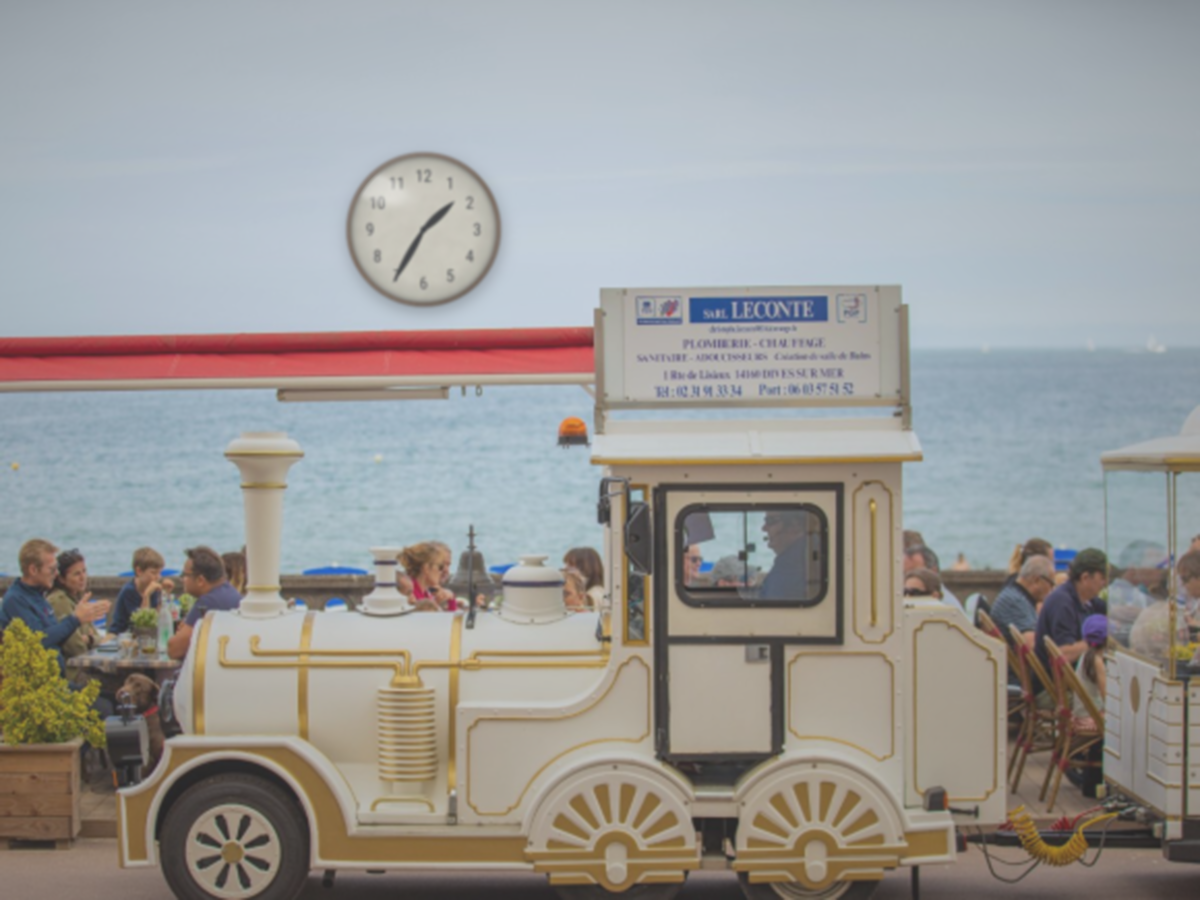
h=1 m=35
